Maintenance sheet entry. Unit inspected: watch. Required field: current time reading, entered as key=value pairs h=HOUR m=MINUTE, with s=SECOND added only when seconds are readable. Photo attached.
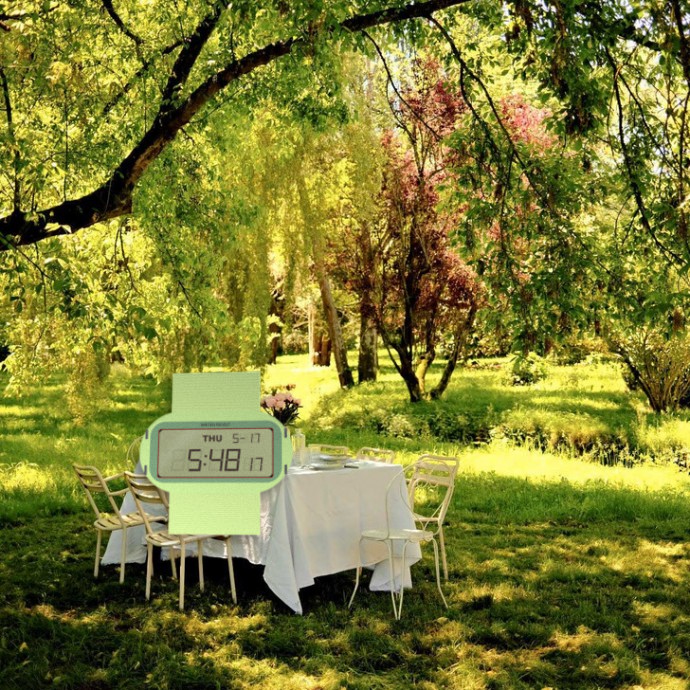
h=5 m=48 s=17
